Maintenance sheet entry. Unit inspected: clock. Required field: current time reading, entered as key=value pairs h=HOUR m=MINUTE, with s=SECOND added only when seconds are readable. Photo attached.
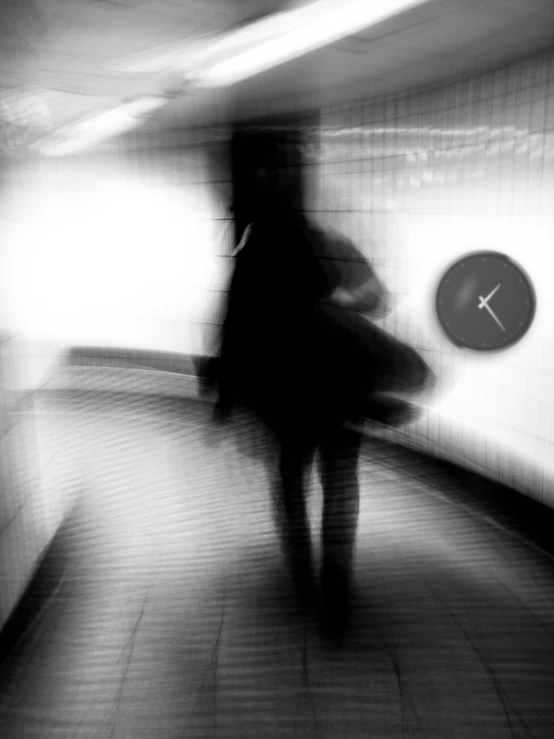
h=1 m=24
